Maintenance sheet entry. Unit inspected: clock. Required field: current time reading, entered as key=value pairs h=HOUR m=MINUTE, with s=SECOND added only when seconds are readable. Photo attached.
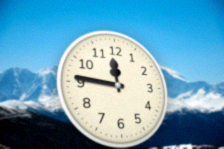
h=11 m=46
